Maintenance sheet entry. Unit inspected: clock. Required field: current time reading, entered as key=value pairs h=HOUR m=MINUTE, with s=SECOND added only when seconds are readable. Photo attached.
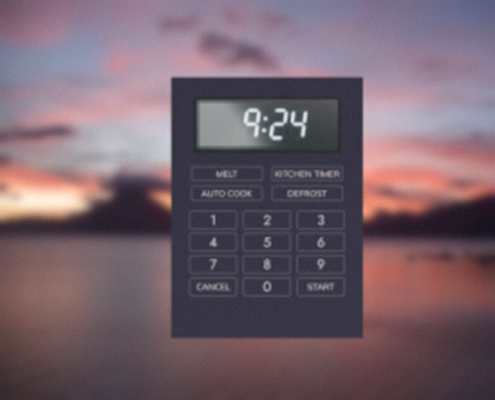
h=9 m=24
